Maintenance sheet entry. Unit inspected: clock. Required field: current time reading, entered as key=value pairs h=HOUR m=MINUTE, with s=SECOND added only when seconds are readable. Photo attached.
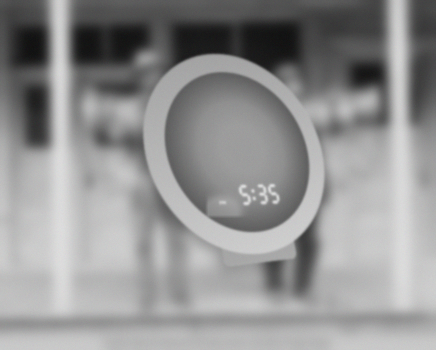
h=5 m=35
